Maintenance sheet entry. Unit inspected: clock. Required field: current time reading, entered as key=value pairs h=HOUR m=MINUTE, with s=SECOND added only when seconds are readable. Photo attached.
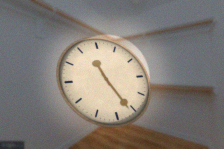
h=11 m=26
